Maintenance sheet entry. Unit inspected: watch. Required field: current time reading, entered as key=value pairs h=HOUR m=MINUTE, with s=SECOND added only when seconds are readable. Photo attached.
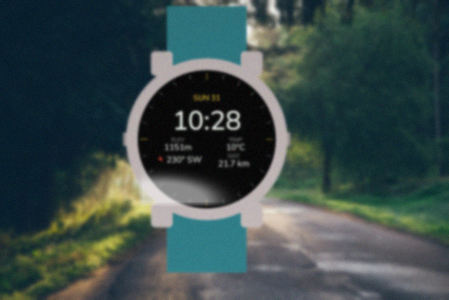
h=10 m=28
